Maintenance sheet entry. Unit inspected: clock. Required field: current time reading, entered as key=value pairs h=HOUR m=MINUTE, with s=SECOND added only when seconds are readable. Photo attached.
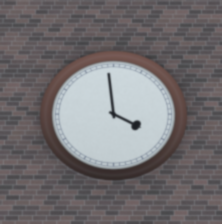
h=3 m=59
